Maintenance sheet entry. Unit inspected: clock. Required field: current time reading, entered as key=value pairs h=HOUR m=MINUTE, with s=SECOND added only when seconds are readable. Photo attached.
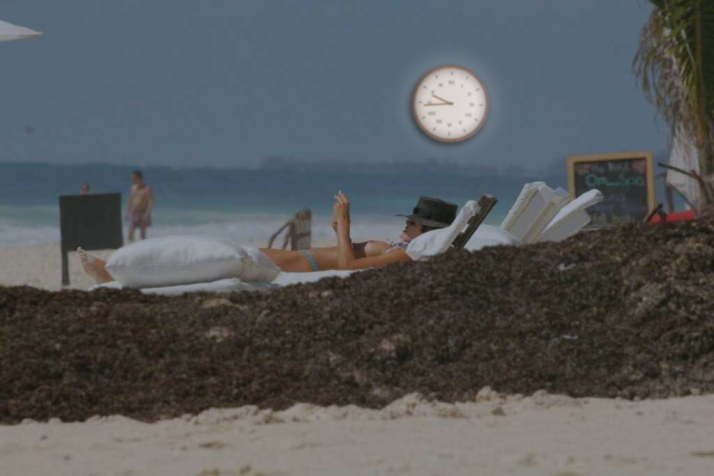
h=9 m=44
